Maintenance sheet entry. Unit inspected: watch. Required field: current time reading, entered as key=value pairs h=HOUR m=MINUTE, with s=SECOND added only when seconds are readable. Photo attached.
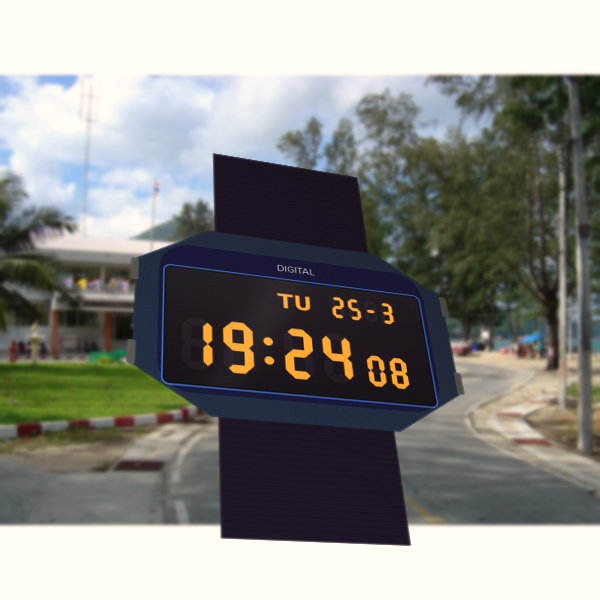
h=19 m=24 s=8
